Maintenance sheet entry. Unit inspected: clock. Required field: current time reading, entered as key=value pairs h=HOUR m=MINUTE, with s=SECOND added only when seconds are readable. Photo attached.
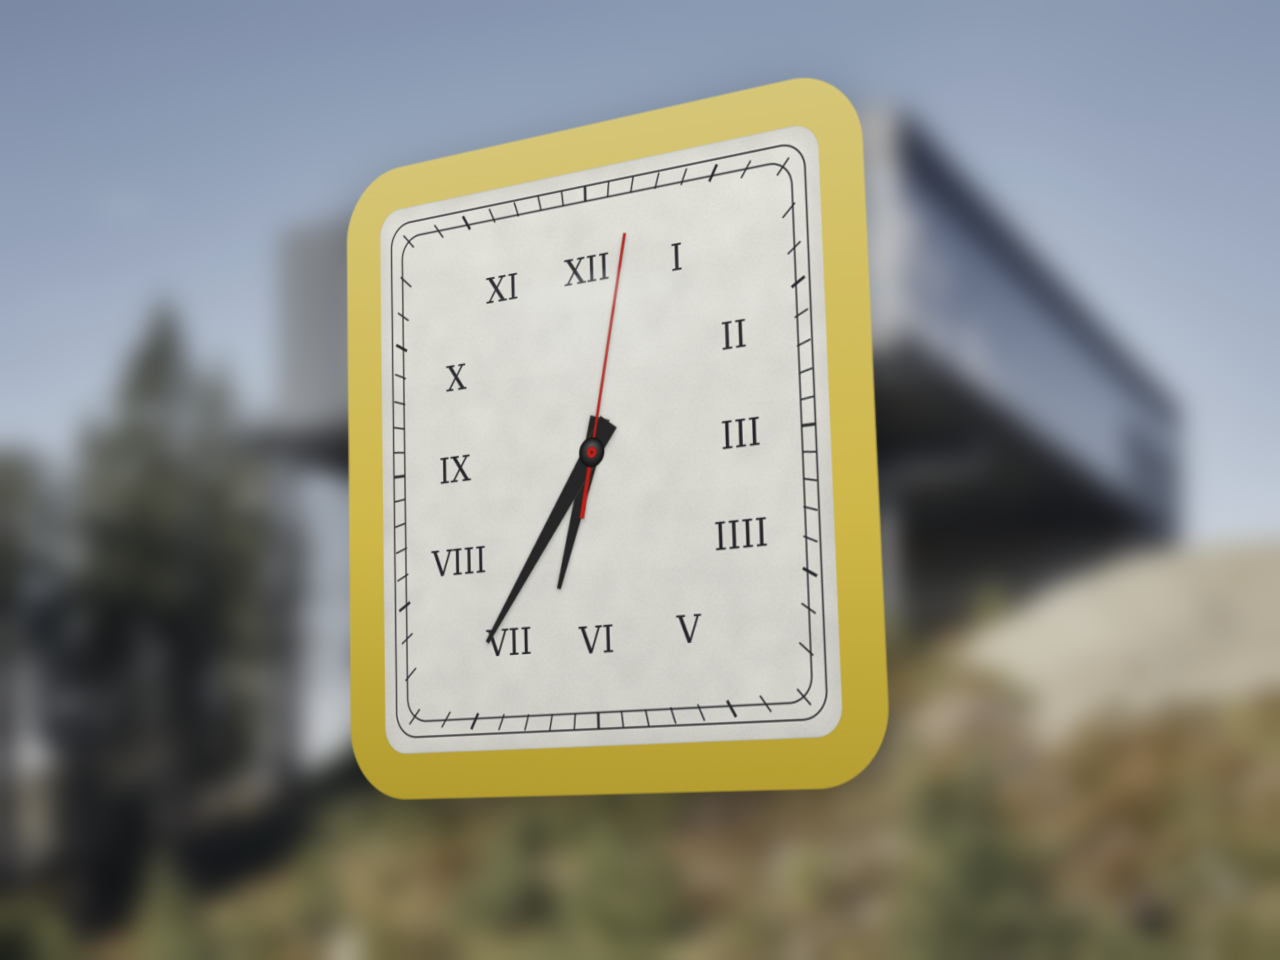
h=6 m=36 s=2
